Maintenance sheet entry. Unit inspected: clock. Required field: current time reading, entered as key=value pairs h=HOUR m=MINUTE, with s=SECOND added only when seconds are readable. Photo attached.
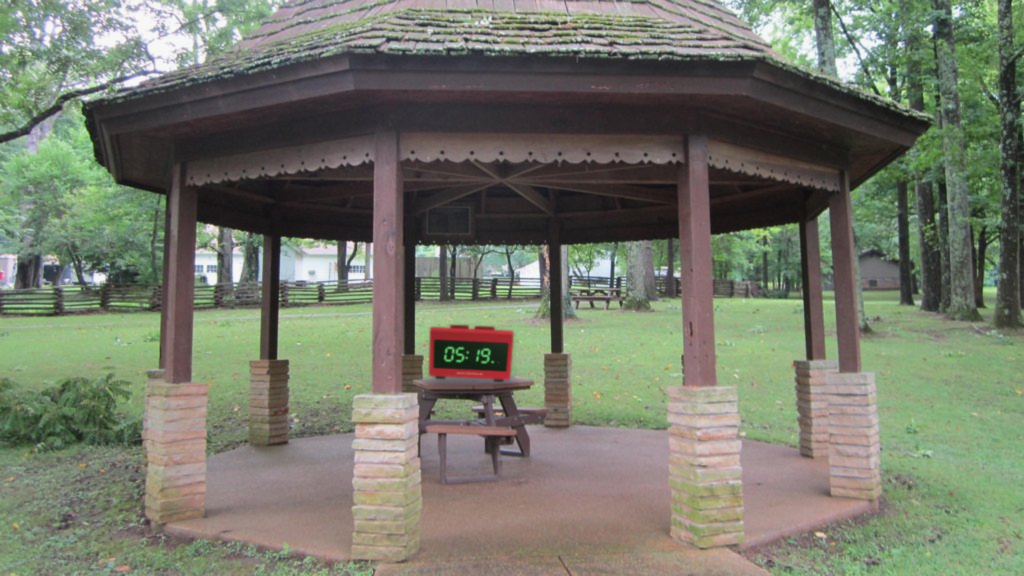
h=5 m=19
